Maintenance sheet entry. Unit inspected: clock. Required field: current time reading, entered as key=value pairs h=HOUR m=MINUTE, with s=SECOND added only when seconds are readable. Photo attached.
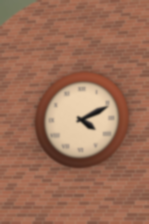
h=4 m=11
